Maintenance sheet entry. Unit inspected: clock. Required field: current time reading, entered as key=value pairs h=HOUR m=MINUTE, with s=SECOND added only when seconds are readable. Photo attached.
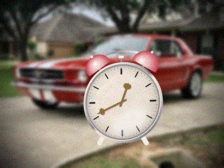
h=12 m=41
